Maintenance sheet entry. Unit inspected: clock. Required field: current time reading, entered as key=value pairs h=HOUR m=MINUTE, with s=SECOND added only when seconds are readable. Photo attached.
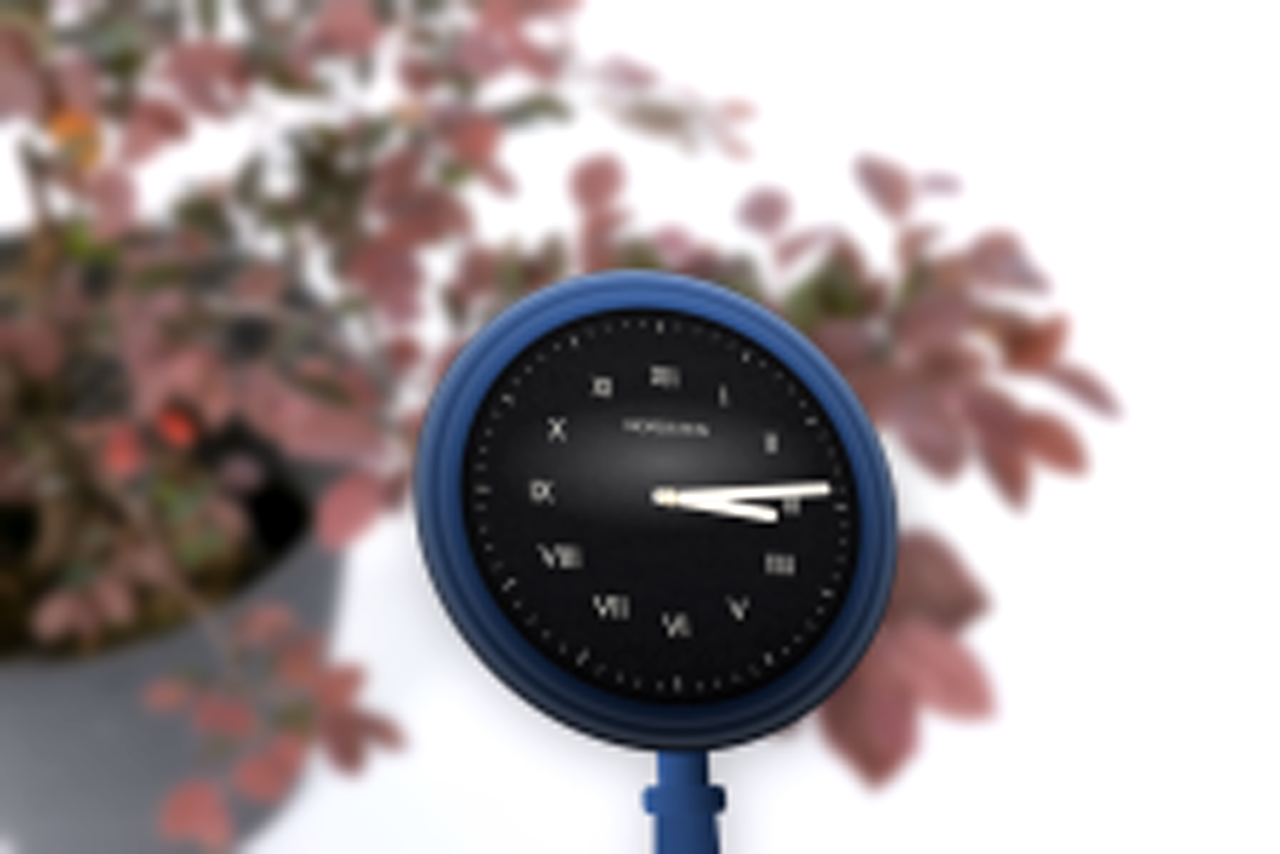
h=3 m=14
